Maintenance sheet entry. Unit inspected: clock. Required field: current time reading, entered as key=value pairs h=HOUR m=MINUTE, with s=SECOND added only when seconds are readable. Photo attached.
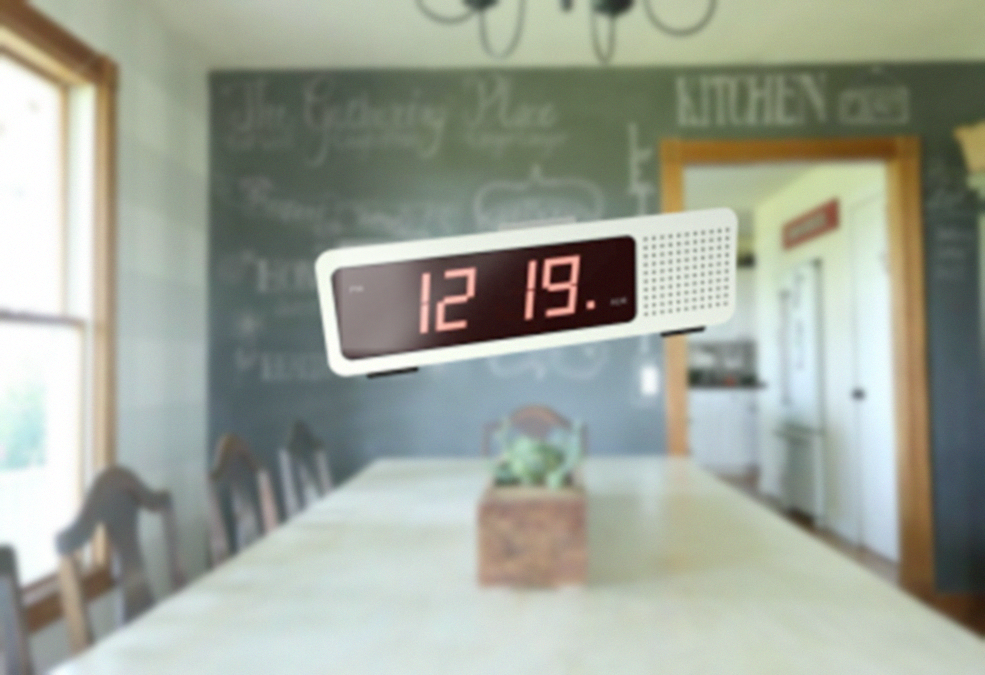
h=12 m=19
